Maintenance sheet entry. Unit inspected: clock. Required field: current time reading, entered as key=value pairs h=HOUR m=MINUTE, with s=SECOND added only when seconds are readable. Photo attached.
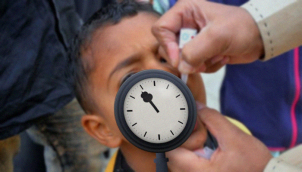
h=10 m=54
